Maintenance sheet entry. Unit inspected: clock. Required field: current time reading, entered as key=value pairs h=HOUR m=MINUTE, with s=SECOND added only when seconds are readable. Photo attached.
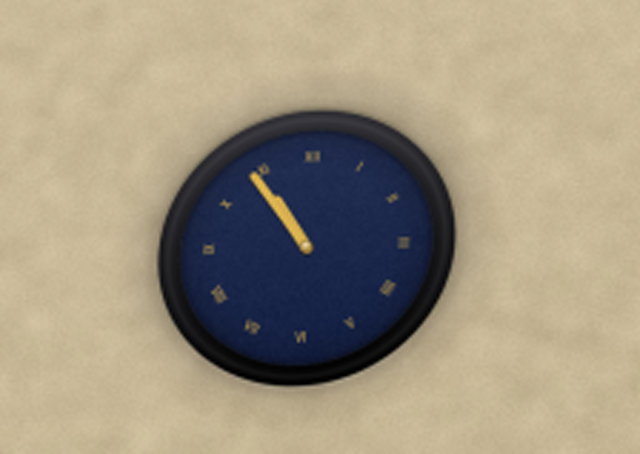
h=10 m=54
